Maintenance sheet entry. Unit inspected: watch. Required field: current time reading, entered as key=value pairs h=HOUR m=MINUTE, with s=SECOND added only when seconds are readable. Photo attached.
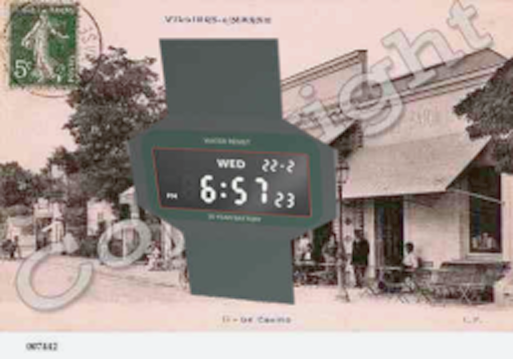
h=6 m=57 s=23
